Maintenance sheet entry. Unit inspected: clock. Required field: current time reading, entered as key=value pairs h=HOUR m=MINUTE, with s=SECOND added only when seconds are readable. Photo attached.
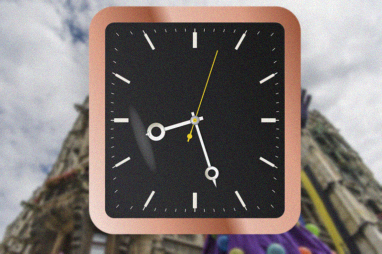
h=8 m=27 s=3
